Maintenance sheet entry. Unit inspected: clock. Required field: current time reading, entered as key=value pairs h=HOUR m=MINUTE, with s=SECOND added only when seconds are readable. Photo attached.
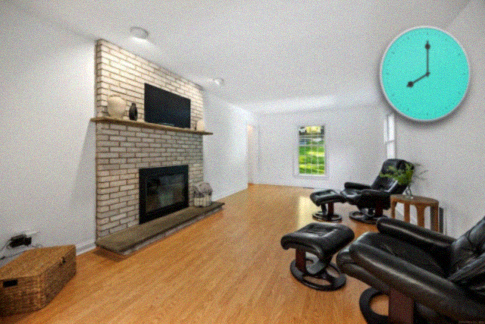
h=8 m=0
